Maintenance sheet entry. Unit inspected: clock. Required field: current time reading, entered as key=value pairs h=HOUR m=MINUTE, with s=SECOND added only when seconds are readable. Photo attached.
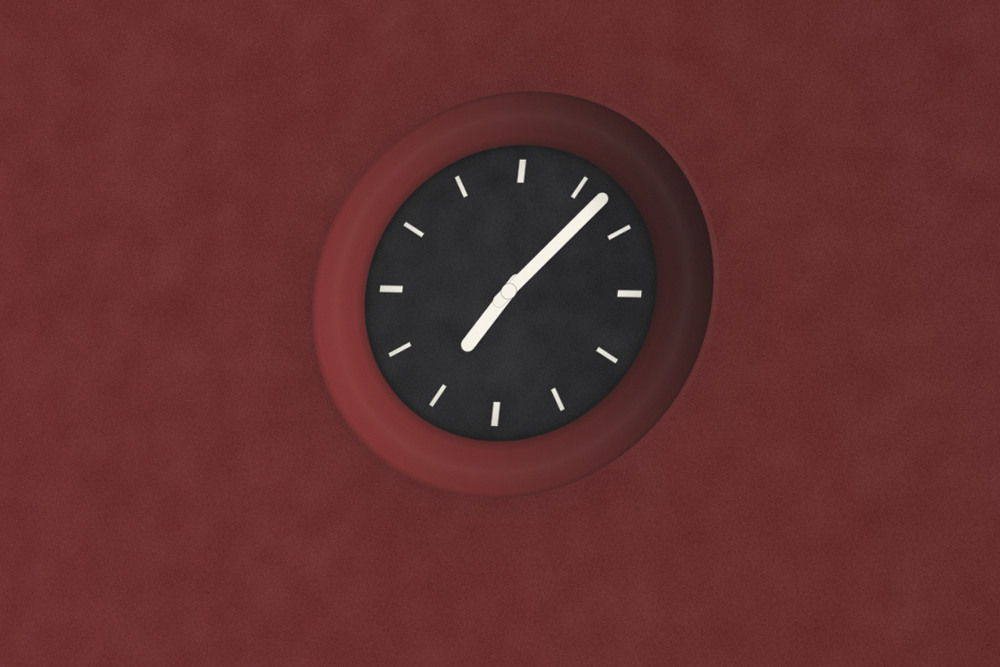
h=7 m=7
